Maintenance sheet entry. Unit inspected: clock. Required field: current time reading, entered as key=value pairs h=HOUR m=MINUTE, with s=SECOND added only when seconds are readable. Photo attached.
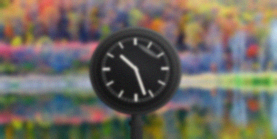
h=10 m=27
